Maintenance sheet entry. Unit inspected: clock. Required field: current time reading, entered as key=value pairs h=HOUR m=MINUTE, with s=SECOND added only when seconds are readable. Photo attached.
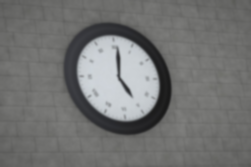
h=5 m=1
